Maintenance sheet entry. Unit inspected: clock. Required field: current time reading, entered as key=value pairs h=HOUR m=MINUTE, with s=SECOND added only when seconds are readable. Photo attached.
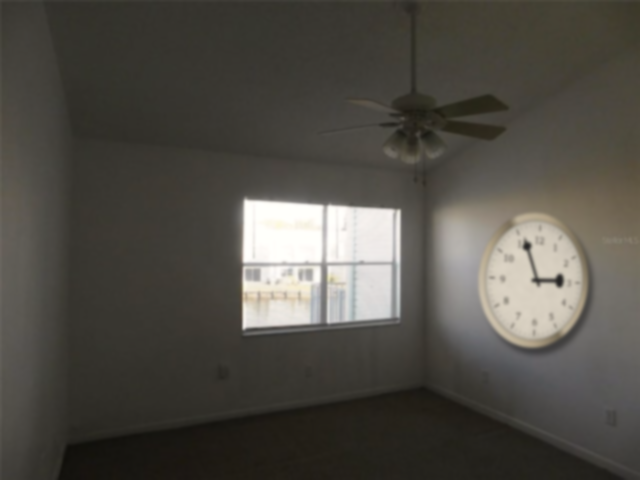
h=2 m=56
